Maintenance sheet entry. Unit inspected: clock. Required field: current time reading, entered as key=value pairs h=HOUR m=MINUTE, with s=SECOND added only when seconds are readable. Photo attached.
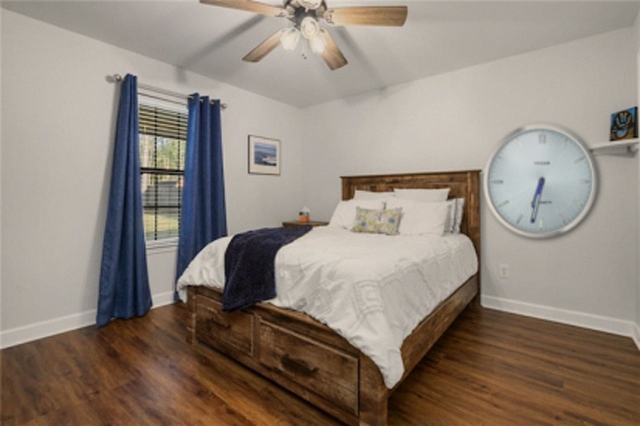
h=6 m=32
